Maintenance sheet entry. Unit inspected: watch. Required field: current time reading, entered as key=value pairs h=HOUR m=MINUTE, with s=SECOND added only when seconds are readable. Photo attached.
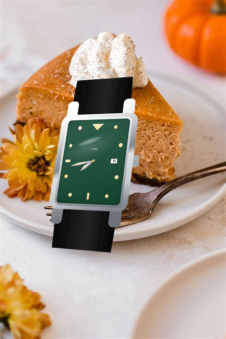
h=7 m=43
